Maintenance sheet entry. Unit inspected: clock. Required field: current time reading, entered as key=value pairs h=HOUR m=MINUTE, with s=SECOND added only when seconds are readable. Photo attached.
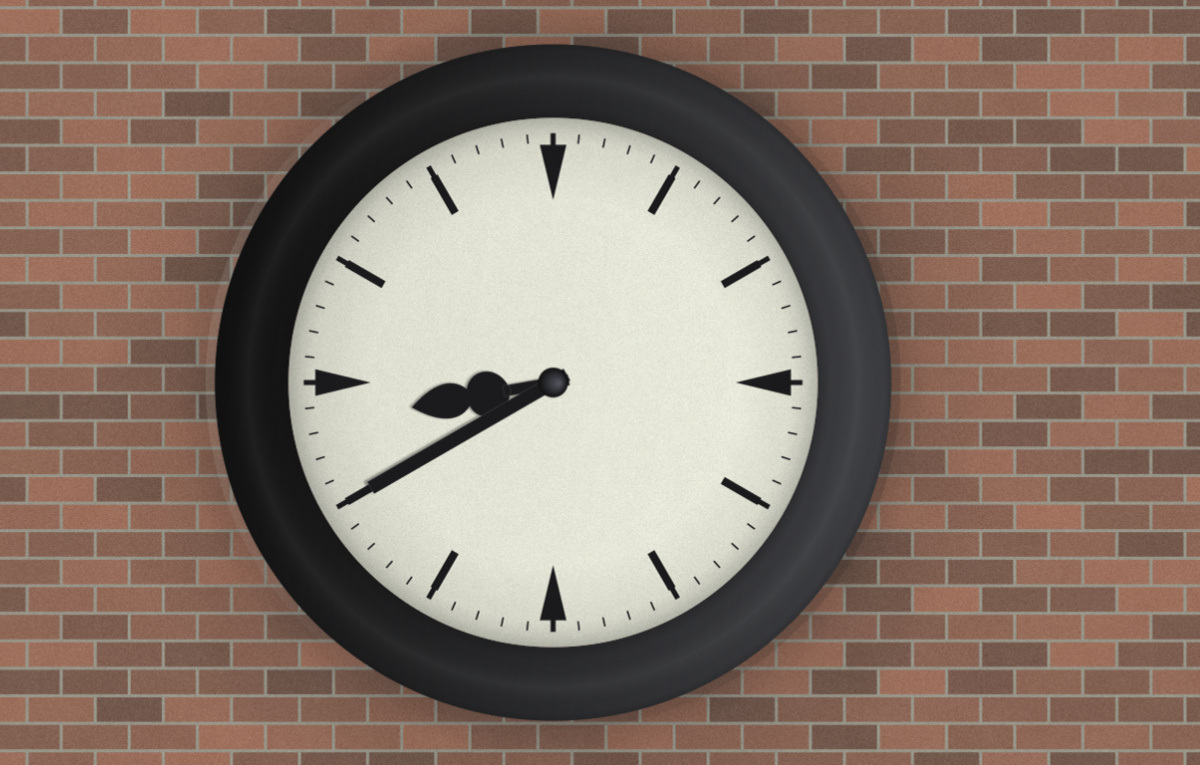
h=8 m=40
